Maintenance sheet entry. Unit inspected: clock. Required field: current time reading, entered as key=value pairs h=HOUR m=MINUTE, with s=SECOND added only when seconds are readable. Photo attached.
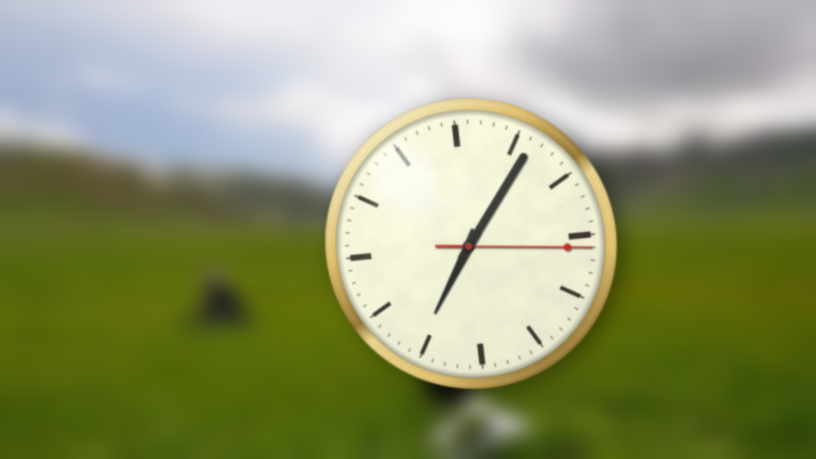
h=7 m=6 s=16
